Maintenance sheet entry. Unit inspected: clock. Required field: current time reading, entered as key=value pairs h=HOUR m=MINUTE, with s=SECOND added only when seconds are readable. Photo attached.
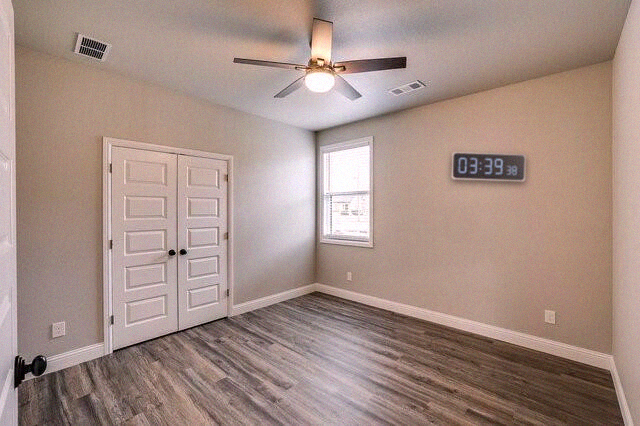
h=3 m=39
